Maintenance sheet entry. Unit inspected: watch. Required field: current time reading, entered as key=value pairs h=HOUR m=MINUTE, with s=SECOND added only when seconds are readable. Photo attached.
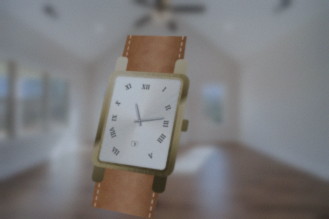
h=11 m=13
